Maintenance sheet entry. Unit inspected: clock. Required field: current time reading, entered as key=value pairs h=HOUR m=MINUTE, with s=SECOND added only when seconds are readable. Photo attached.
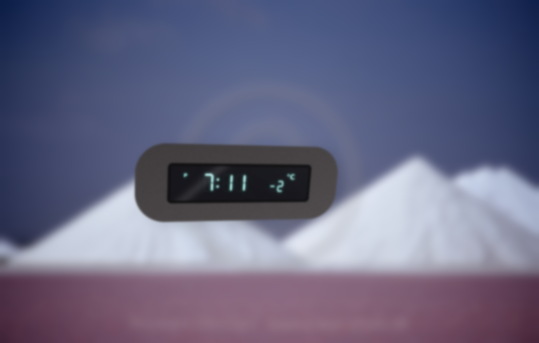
h=7 m=11
